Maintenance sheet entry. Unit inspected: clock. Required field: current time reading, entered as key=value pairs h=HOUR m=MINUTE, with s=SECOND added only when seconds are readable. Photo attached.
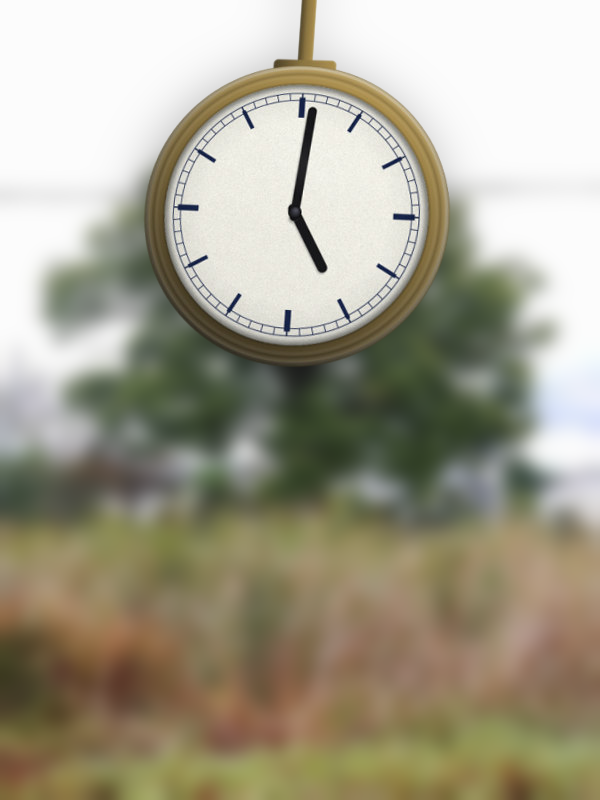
h=5 m=1
